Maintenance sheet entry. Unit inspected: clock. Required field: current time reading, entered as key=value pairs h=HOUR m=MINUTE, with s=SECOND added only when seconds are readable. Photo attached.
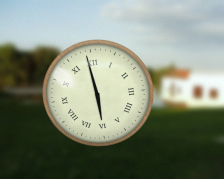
h=5 m=59
